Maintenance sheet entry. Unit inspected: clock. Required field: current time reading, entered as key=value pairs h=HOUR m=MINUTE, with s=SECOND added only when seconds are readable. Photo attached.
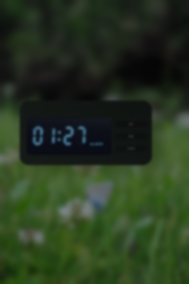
h=1 m=27
